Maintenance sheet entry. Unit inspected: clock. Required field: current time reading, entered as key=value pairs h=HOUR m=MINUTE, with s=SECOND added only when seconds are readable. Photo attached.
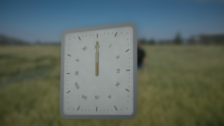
h=12 m=0
